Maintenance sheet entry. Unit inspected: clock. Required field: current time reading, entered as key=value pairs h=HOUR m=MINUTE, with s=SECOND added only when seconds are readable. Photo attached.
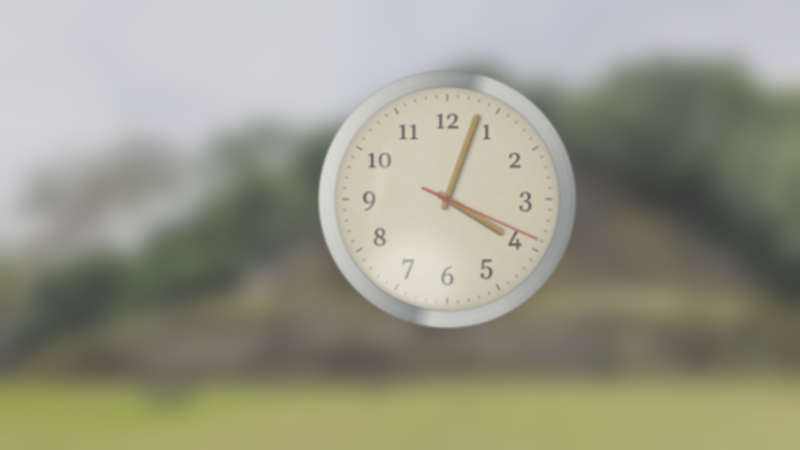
h=4 m=3 s=19
